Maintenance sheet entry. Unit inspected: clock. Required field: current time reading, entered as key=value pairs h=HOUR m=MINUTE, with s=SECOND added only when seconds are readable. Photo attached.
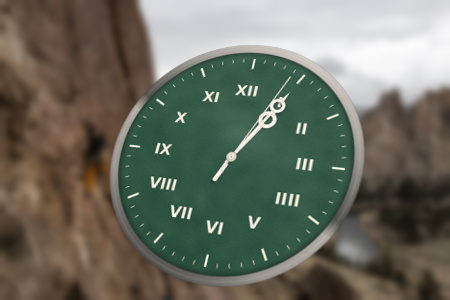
h=1 m=5 s=4
